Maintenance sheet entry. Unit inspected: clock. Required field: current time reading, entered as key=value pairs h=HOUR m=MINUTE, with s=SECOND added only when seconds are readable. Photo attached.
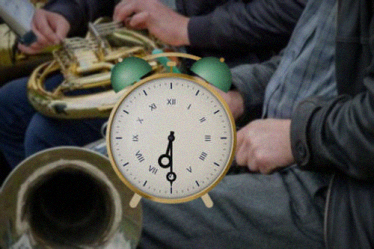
h=6 m=30
